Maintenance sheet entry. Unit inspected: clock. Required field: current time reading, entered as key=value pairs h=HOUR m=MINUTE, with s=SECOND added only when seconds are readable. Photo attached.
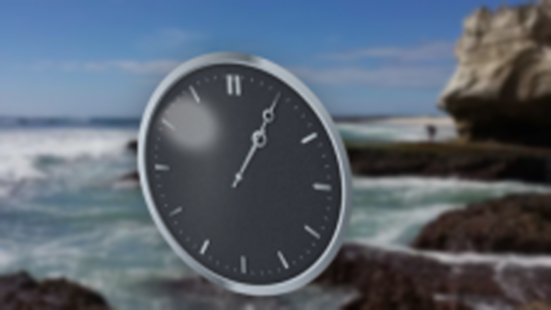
h=1 m=5
